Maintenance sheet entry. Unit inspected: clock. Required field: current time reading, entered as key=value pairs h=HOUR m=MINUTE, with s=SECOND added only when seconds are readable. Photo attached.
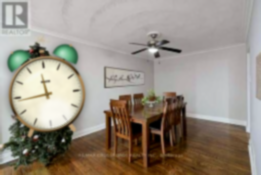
h=11 m=44
